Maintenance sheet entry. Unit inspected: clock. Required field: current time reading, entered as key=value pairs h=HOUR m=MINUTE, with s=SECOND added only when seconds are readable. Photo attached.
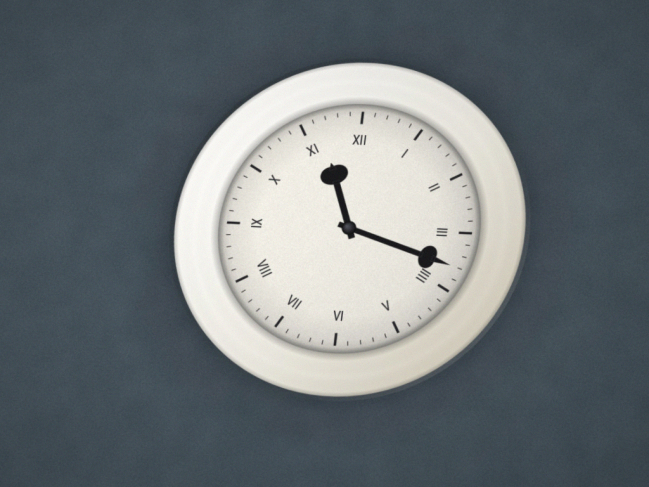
h=11 m=18
